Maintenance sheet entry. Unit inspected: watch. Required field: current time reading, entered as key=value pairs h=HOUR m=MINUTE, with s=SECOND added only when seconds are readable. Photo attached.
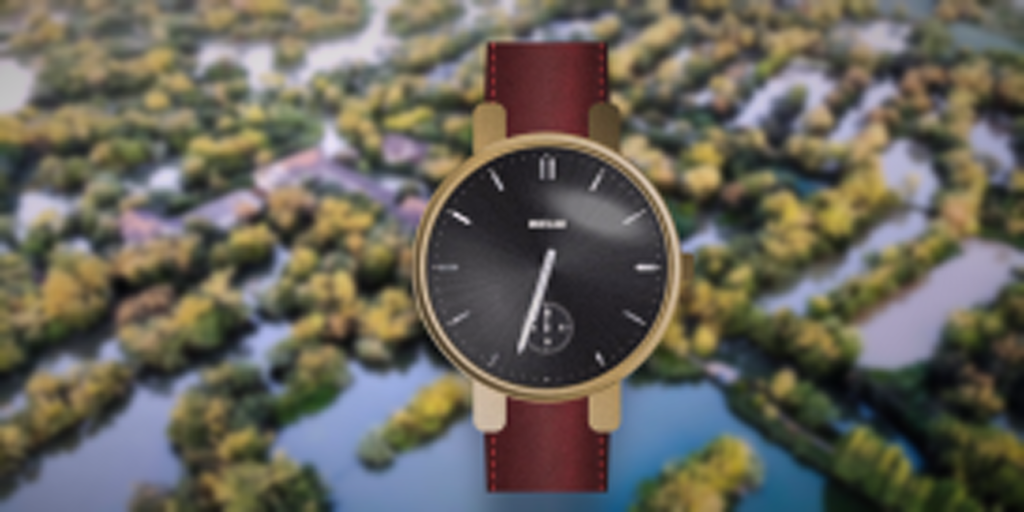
h=6 m=33
